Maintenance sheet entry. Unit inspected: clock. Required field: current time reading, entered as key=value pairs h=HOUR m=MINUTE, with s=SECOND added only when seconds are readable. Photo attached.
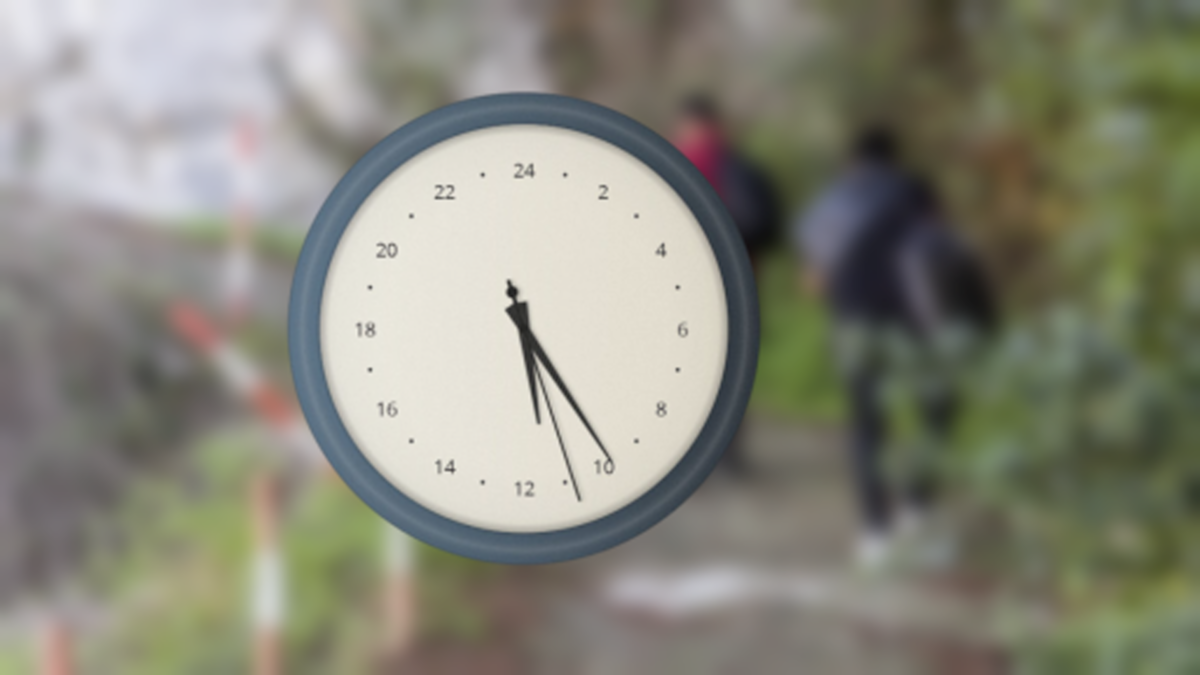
h=11 m=24 s=27
